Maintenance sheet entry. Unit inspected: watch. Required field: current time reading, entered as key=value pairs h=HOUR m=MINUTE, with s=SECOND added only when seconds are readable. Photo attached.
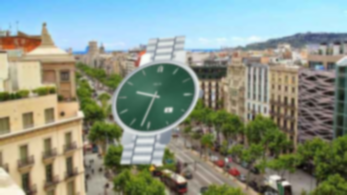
h=9 m=32
